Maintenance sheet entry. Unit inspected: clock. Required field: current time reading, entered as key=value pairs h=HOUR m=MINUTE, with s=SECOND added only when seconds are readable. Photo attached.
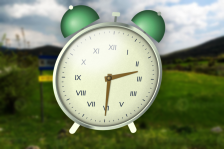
h=2 m=30
